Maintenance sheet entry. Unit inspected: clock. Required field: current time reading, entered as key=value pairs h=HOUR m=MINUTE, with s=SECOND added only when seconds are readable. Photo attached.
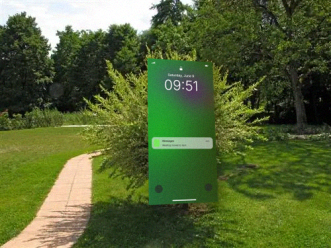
h=9 m=51
